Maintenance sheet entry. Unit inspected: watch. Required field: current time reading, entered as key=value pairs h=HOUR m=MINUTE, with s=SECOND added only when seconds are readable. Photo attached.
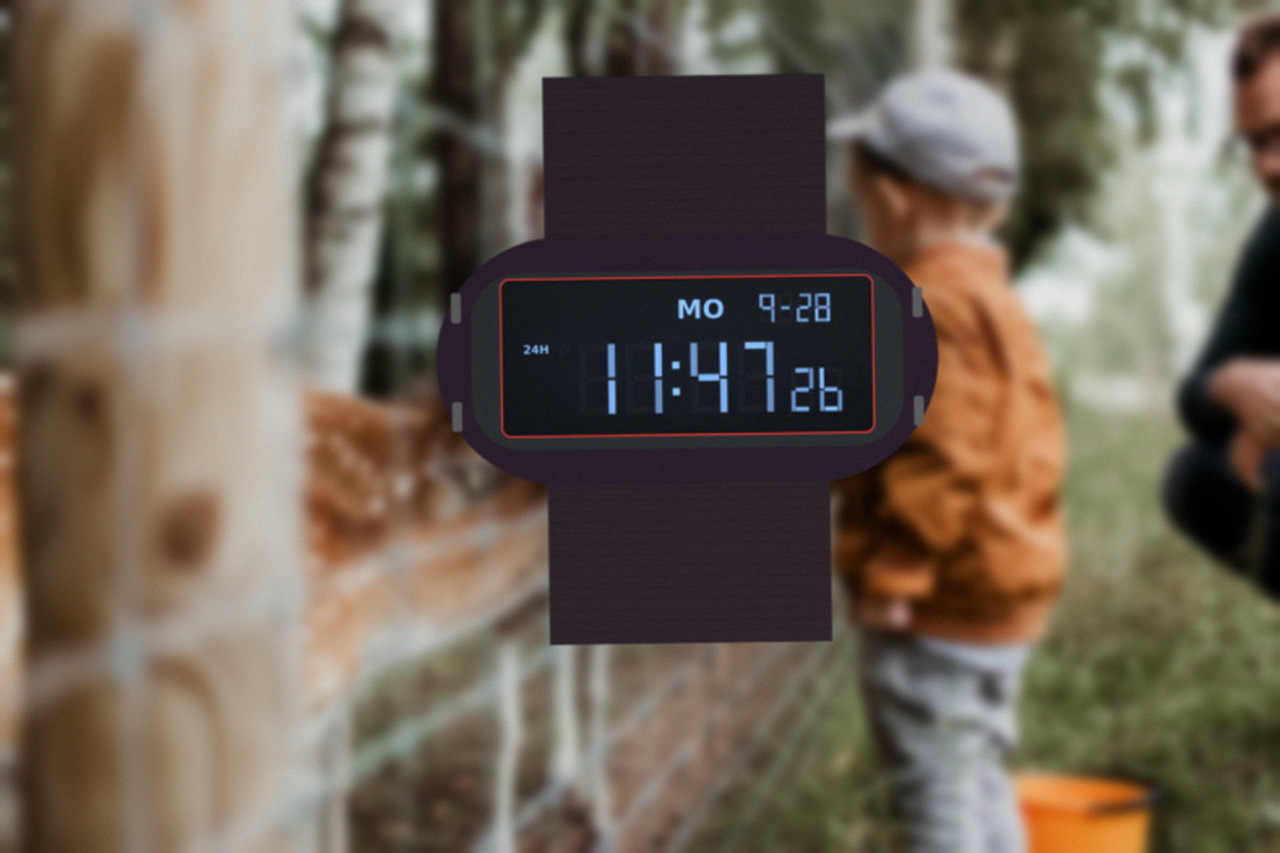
h=11 m=47 s=26
